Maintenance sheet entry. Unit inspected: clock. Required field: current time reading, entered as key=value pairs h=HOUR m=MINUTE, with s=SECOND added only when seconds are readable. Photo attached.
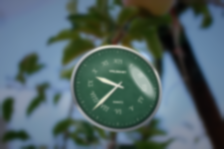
h=9 m=37
